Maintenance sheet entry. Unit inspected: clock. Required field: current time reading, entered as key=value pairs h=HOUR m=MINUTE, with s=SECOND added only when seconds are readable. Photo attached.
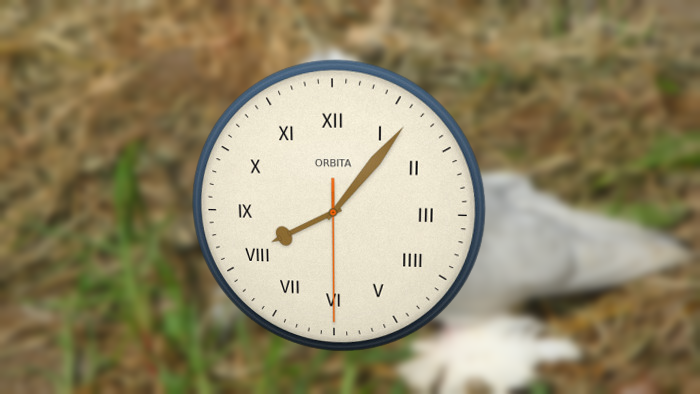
h=8 m=6 s=30
